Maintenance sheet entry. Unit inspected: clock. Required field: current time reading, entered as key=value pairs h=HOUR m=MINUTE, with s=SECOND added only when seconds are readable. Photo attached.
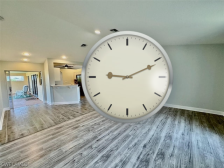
h=9 m=11
